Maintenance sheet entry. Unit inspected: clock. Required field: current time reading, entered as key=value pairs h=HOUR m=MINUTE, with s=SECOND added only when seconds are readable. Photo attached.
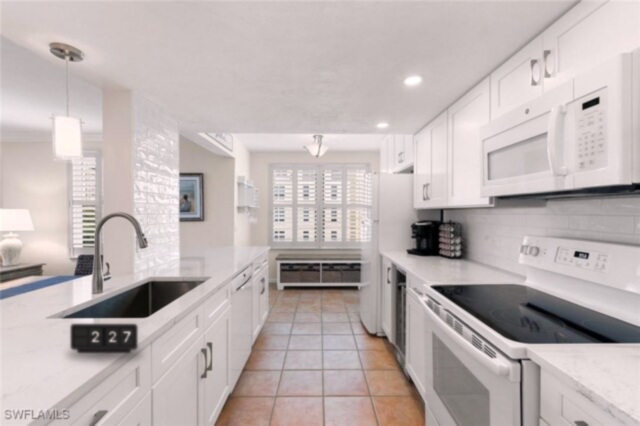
h=2 m=27
